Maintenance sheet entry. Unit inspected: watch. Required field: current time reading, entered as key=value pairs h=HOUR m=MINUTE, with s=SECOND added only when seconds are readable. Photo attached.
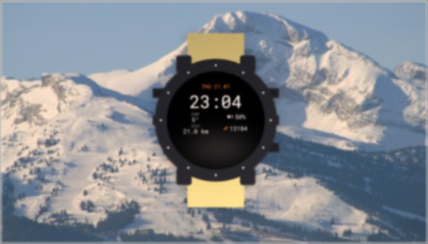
h=23 m=4
